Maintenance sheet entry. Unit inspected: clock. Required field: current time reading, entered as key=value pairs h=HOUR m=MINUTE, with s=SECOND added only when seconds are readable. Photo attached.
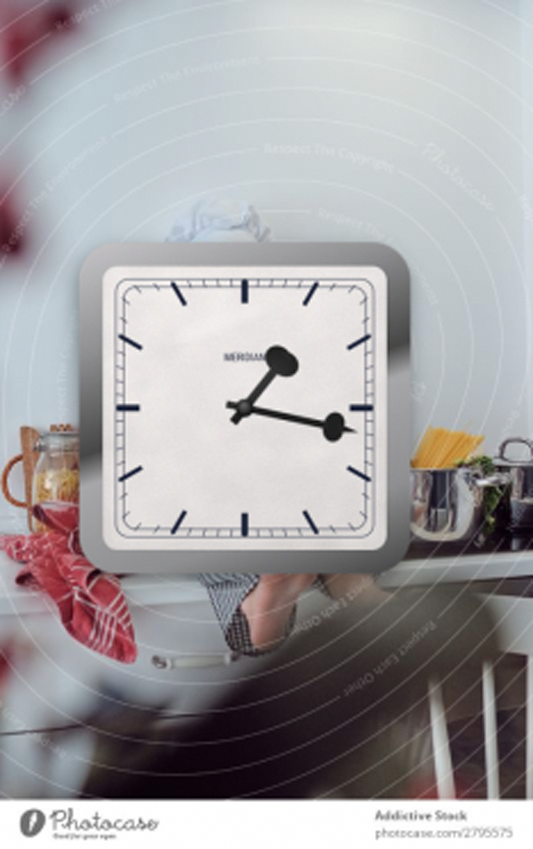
h=1 m=17
